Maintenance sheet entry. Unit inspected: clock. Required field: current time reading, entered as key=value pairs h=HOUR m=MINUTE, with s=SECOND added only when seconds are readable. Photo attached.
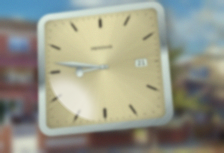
h=8 m=47
